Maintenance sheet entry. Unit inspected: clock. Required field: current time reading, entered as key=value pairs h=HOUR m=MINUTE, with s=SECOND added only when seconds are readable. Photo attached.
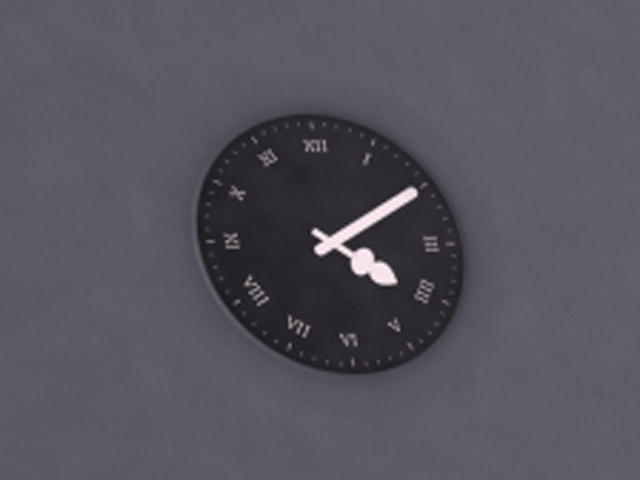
h=4 m=10
